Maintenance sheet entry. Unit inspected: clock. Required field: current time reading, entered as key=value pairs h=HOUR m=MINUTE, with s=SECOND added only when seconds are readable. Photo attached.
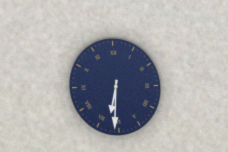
h=6 m=31
